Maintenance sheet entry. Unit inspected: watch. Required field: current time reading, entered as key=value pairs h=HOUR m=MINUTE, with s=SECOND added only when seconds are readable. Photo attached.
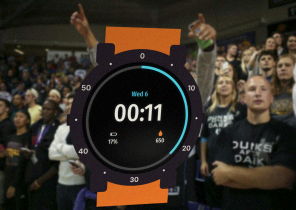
h=0 m=11
